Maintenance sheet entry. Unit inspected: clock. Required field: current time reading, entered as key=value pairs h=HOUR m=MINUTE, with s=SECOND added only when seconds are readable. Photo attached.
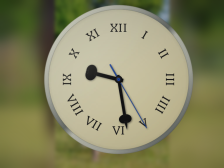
h=9 m=28 s=25
